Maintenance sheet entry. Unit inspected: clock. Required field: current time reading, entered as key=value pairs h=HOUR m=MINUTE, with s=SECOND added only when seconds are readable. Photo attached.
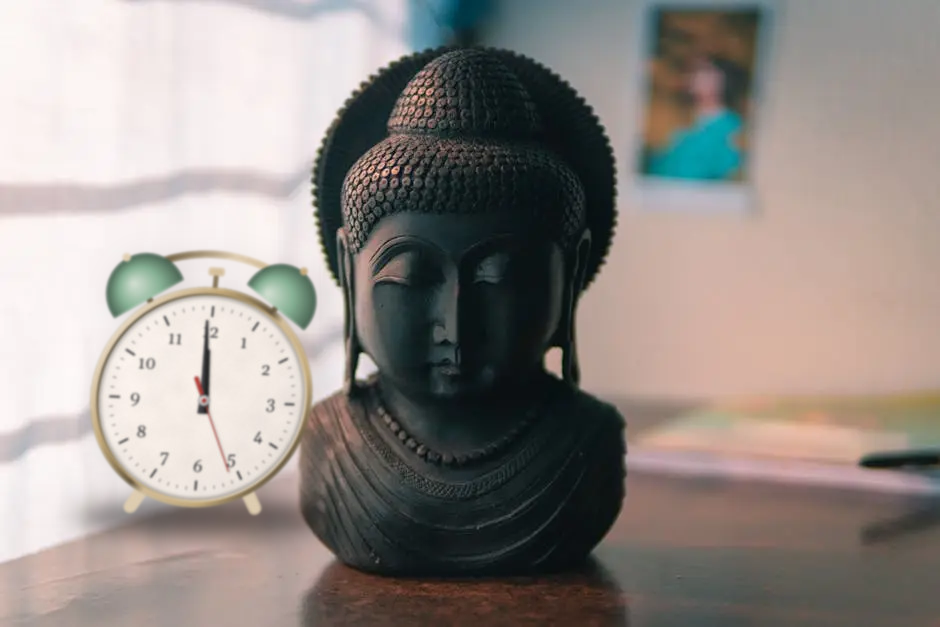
h=11 m=59 s=26
